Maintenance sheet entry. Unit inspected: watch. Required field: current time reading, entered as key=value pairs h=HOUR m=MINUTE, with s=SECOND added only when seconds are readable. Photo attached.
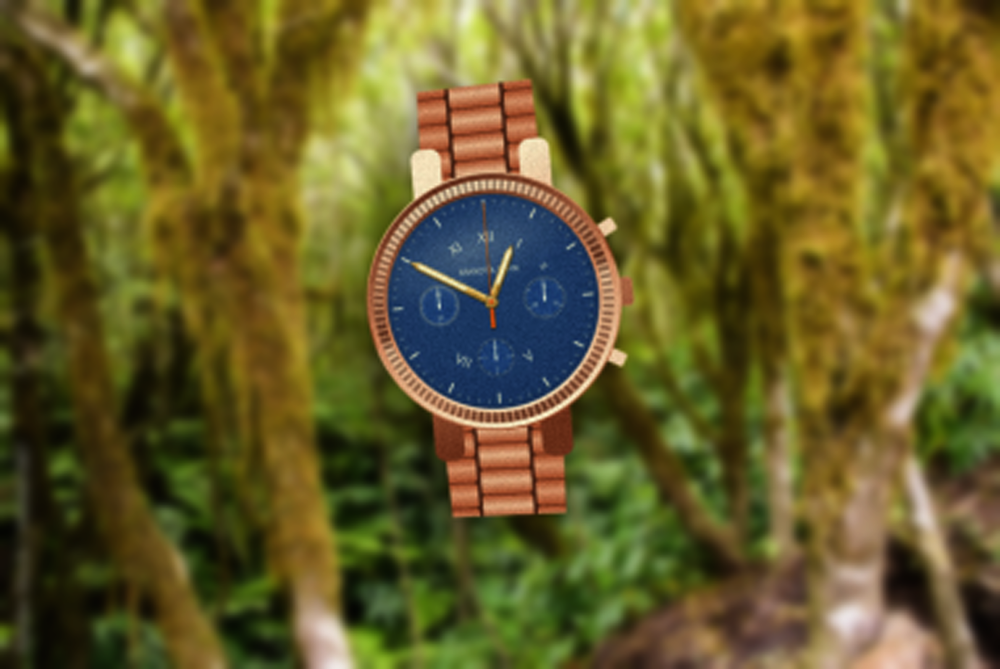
h=12 m=50
